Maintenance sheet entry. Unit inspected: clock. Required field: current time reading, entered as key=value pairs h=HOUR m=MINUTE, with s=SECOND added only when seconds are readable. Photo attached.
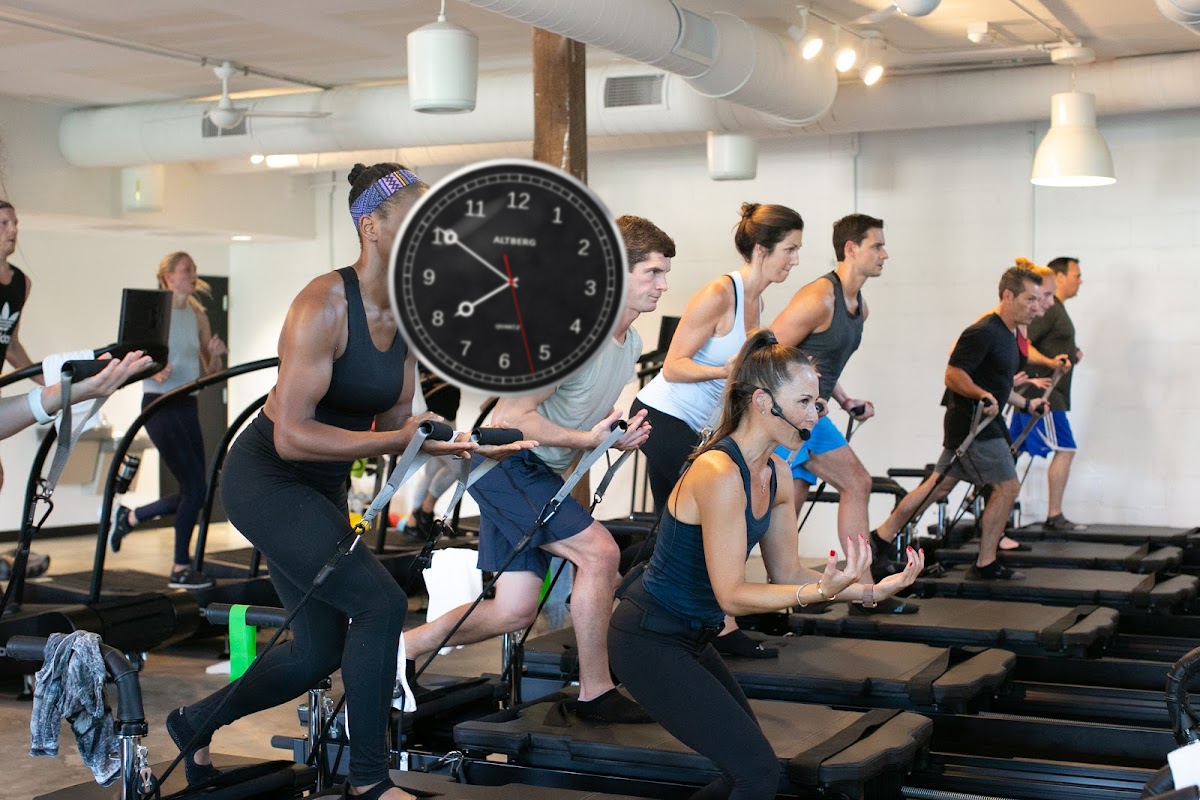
h=7 m=50 s=27
